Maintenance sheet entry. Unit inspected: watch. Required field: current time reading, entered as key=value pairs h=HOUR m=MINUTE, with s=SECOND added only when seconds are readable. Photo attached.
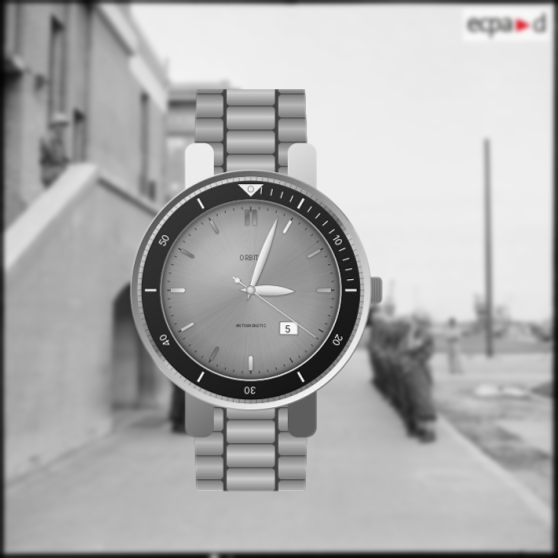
h=3 m=3 s=21
